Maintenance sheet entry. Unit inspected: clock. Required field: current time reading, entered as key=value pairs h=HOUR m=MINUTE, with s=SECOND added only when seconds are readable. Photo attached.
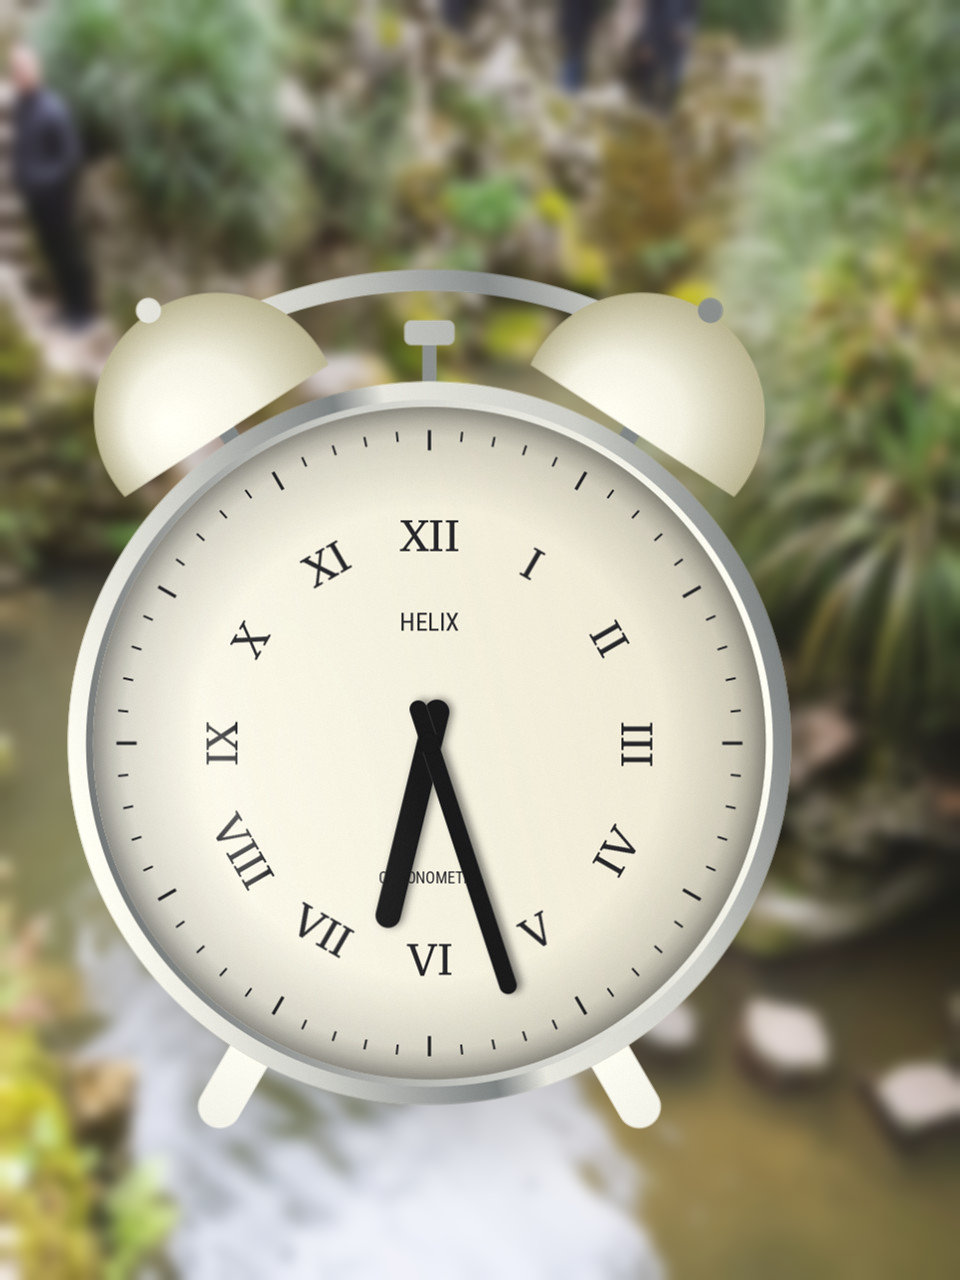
h=6 m=27
